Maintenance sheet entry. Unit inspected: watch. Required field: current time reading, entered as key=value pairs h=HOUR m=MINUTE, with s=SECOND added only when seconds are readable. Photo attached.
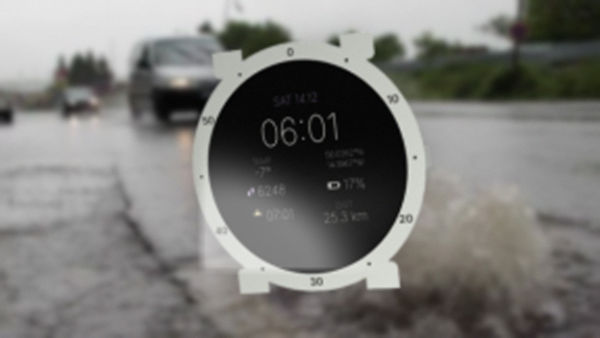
h=6 m=1
